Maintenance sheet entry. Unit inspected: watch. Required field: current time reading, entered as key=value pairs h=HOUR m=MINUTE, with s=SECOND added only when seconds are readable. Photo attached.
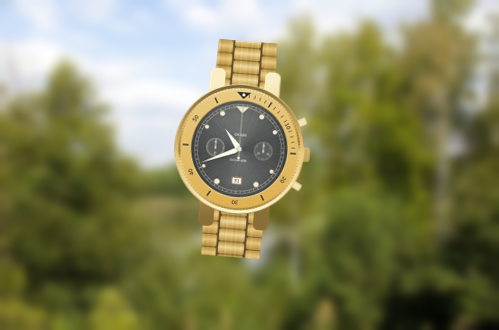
h=10 m=41
